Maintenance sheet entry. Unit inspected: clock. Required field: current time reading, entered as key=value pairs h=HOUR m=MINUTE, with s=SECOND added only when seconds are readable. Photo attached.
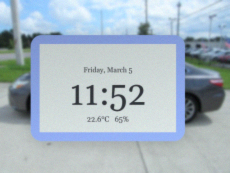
h=11 m=52
